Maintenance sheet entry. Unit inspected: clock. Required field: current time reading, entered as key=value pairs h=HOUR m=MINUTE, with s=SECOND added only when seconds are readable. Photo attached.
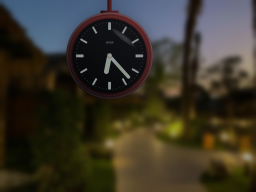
h=6 m=23
